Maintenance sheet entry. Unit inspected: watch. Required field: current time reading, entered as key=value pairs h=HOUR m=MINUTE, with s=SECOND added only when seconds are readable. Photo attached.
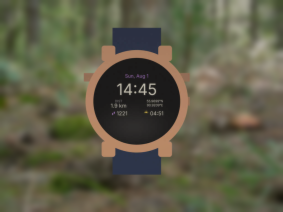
h=14 m=45
